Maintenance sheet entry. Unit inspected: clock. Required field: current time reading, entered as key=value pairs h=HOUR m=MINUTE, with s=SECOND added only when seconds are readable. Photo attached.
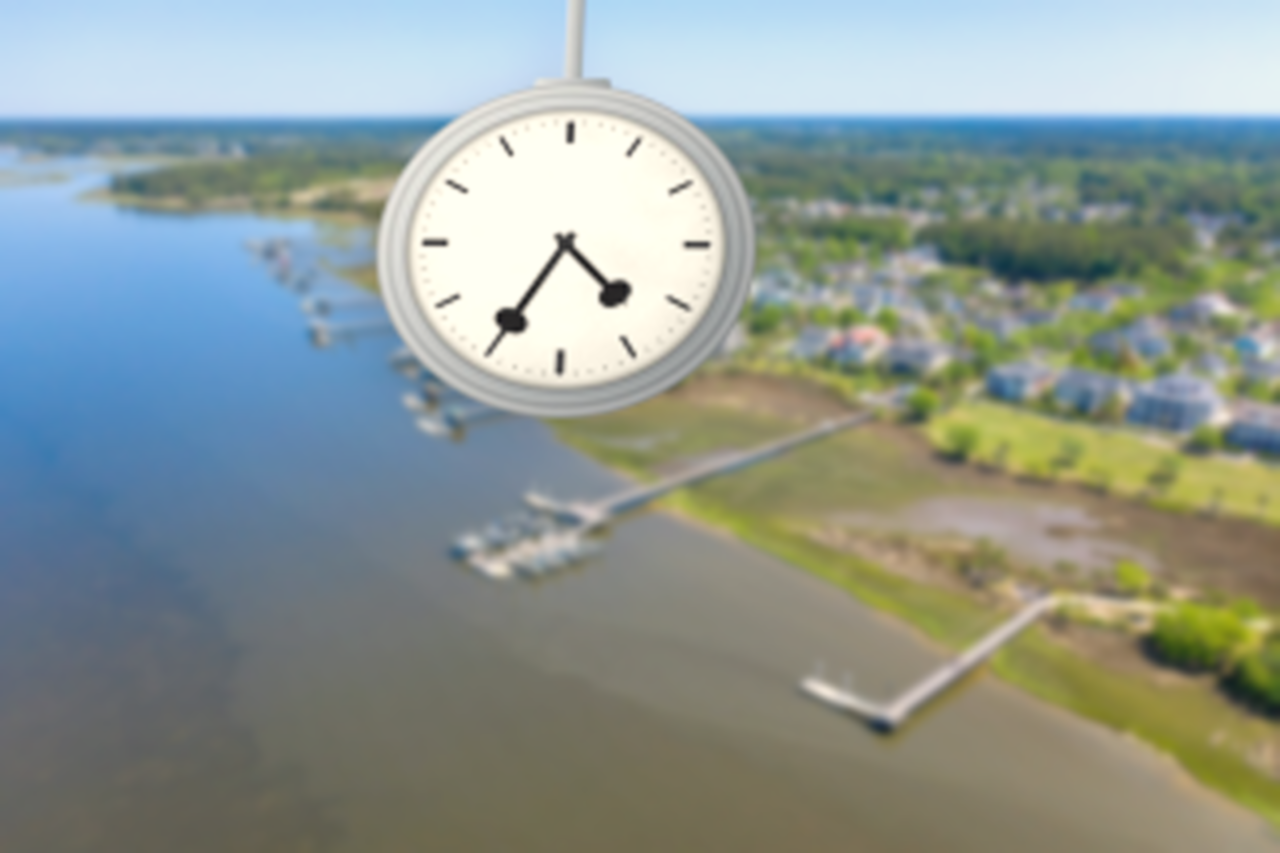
h=4 m=35
